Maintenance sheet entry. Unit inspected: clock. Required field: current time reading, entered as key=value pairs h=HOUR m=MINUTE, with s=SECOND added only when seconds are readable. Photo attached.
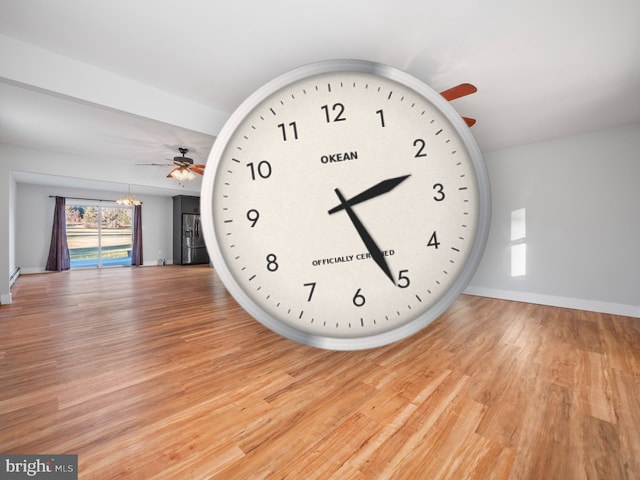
h=2 m=26
